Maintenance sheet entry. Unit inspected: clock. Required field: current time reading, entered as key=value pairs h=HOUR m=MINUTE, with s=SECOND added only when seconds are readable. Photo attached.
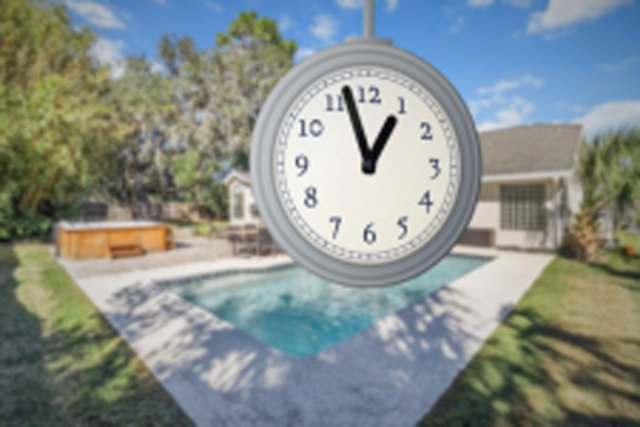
h=12 m=57
